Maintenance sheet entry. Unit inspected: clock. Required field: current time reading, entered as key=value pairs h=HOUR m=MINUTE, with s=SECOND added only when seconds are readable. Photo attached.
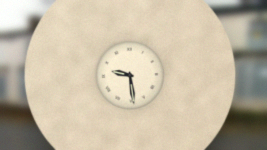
h=9 m=29
